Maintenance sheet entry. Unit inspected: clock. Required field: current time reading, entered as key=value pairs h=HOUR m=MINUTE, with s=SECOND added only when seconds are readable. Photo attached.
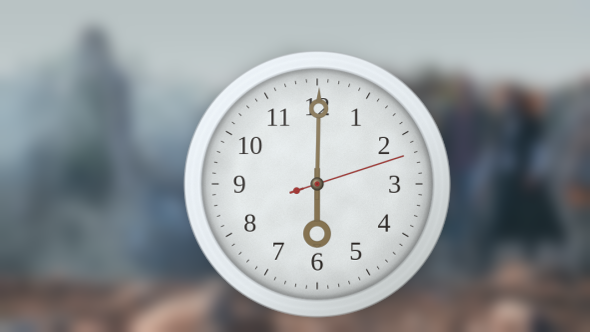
h=6 m=0 s=12
